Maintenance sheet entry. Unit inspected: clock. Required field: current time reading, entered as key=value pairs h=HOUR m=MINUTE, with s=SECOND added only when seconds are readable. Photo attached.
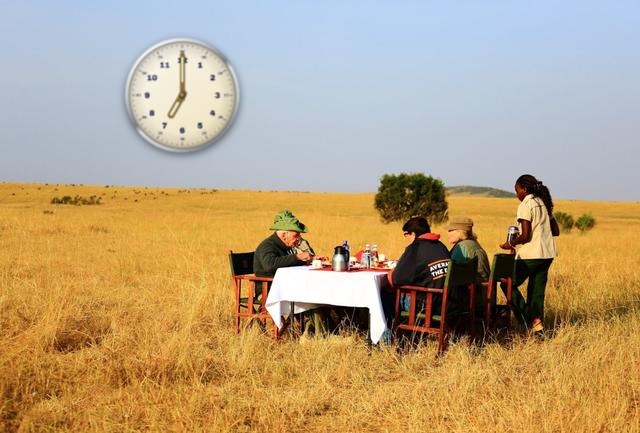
h=7 m=0
